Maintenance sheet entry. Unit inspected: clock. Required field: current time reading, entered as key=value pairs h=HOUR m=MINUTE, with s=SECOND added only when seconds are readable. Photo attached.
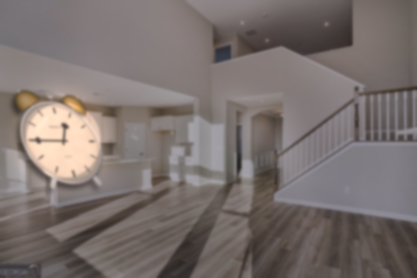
h=12 m=45
